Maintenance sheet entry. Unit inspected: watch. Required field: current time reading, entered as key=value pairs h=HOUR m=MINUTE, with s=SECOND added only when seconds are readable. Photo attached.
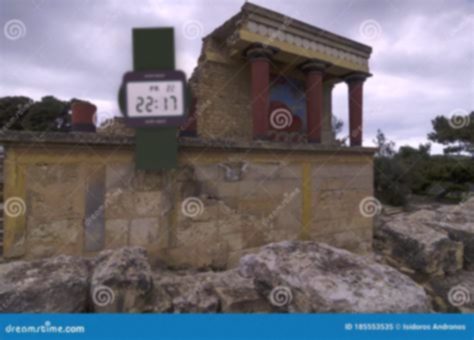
h=22 m=17
